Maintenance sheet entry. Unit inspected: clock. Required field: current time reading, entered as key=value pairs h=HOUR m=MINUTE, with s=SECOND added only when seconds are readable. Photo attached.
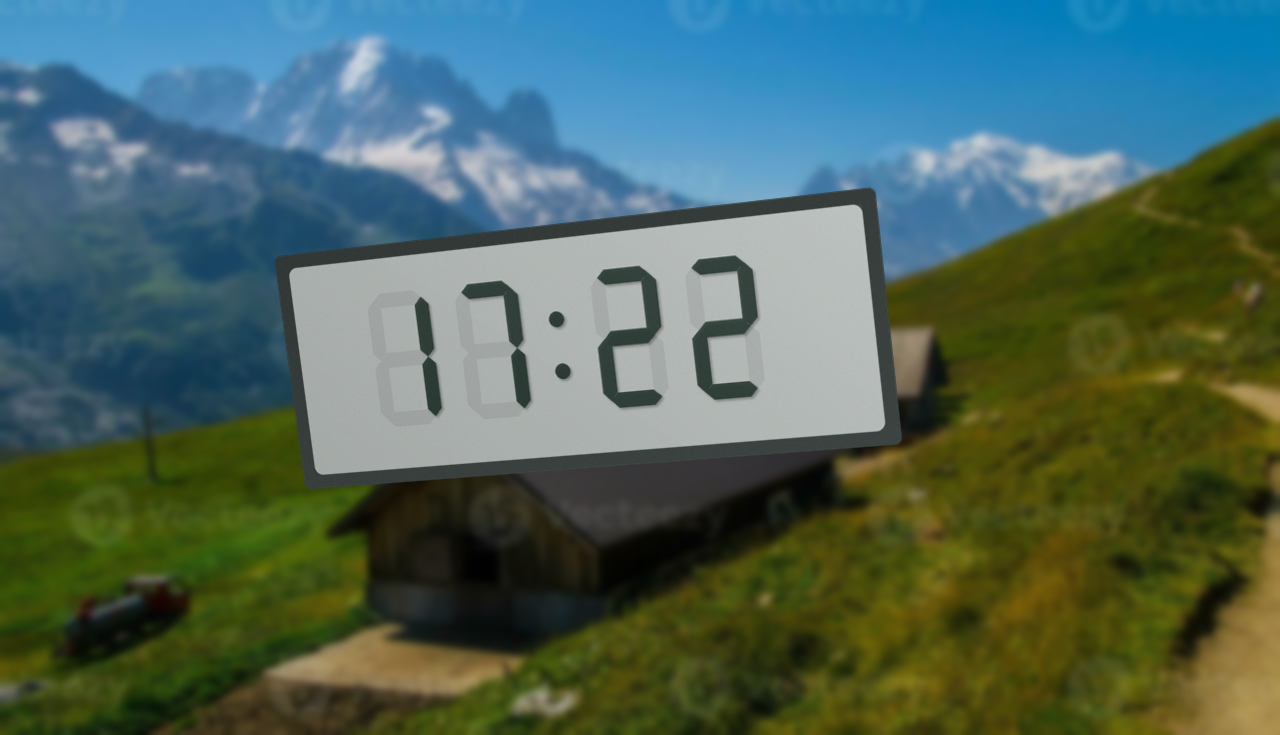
h=17 m=22
